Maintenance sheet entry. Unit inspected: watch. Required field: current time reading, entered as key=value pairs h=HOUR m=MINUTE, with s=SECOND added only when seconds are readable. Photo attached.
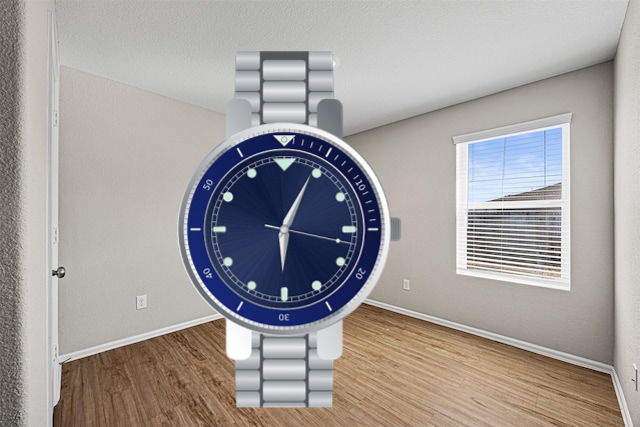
h=6 m=4 s=17
